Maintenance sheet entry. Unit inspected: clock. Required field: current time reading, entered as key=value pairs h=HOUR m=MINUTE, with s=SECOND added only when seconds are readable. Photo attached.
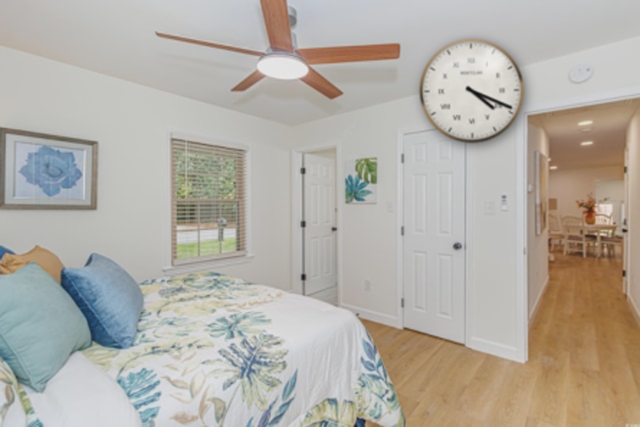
h=4 m=19
